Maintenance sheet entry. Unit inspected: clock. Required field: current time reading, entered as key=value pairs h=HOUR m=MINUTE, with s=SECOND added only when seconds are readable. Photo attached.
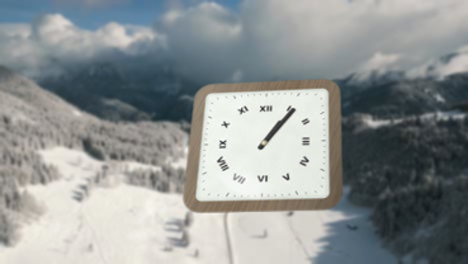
h=1 m=6
